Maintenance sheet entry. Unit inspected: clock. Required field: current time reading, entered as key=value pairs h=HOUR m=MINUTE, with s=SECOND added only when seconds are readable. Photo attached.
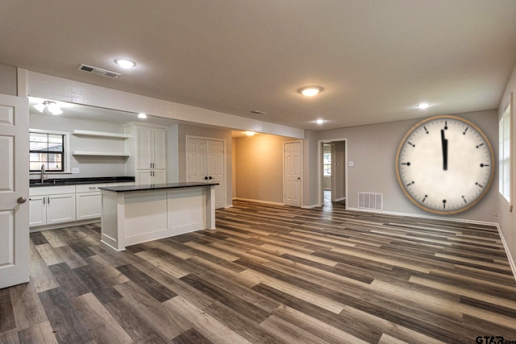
h=11 m=59
